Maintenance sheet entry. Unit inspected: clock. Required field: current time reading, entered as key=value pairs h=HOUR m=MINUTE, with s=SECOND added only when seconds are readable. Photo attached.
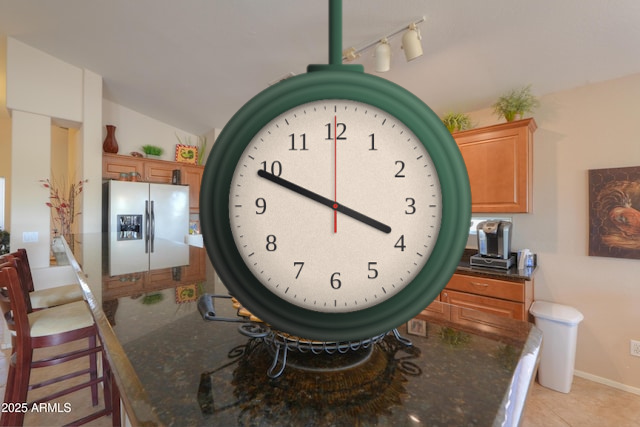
h=3 m=49 s=0
